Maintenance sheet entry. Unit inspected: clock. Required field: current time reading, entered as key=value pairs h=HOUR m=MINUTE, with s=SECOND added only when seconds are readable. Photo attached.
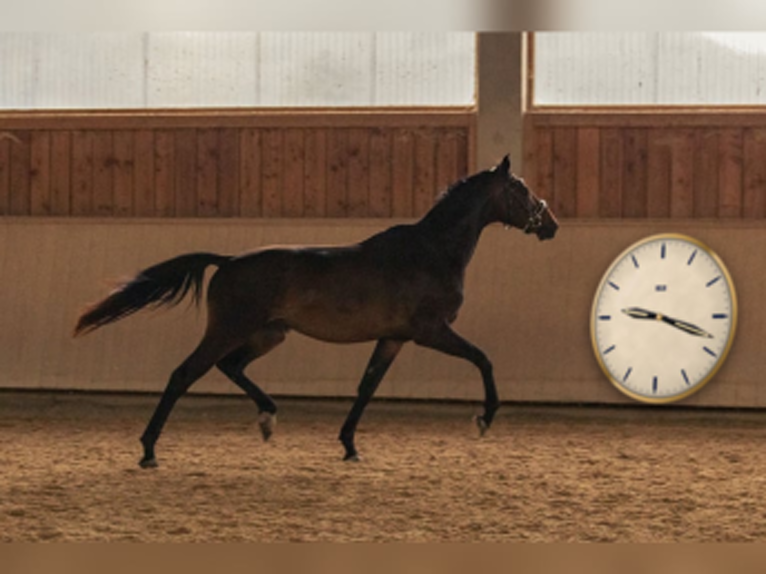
h=9 m=18
